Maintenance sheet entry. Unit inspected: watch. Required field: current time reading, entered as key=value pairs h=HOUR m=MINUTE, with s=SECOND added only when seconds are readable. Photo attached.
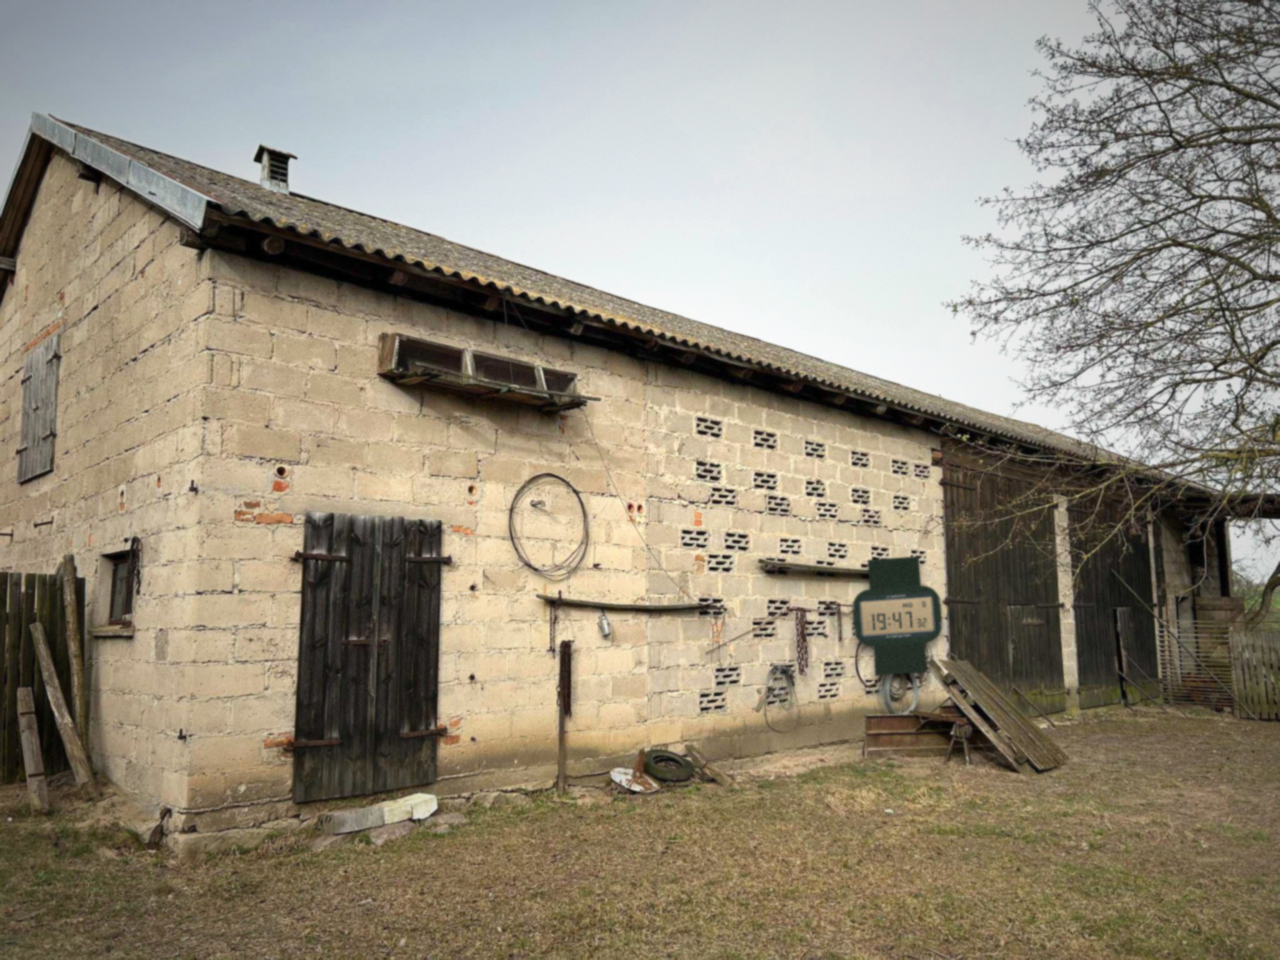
h=19 m=47
